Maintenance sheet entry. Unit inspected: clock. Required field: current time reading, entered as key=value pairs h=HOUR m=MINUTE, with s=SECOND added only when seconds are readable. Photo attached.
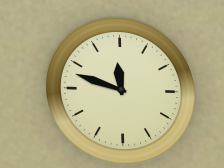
h=11 m=48
